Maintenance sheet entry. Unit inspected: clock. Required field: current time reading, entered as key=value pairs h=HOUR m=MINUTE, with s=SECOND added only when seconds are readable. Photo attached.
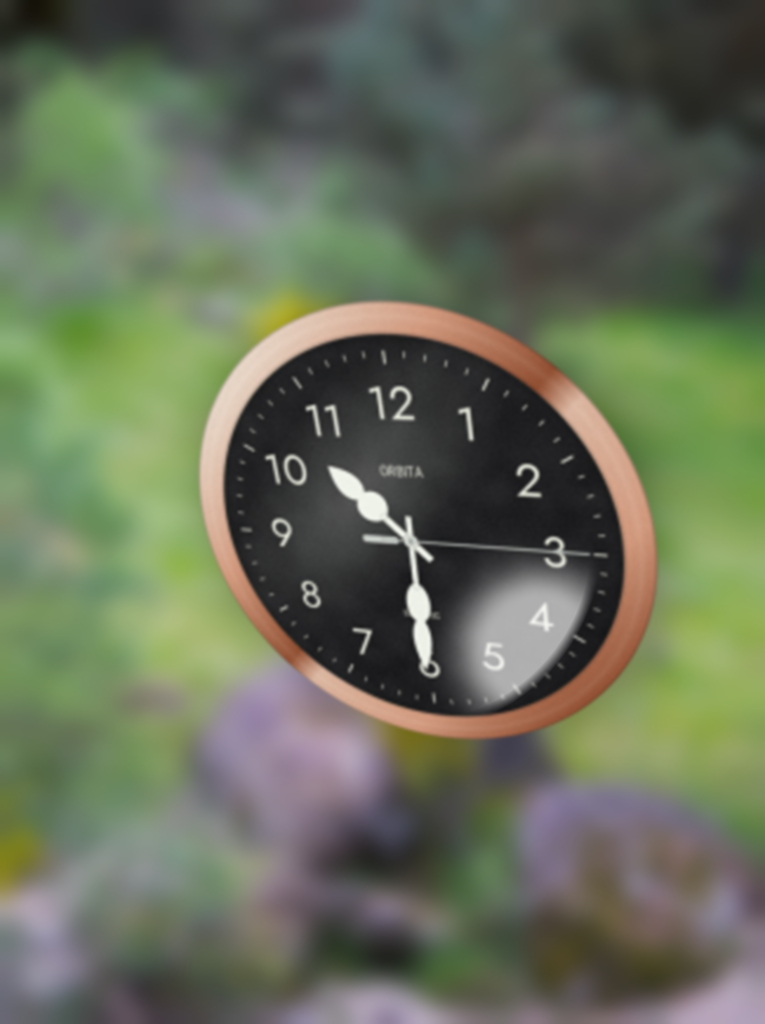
h=10 m=30 s=15
